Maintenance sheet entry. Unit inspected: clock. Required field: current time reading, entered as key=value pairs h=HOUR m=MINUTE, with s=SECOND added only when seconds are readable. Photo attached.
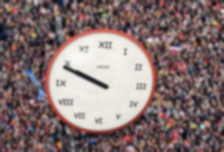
h=9 m=49
